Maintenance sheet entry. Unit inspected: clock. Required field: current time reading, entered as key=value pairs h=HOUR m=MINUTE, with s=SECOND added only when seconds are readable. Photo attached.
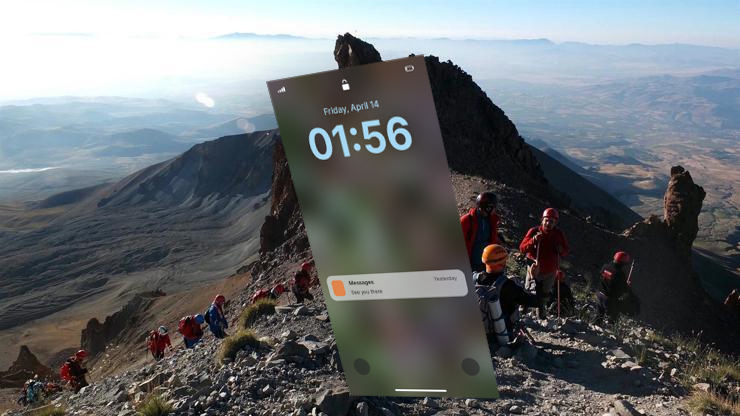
h=1 m=56
